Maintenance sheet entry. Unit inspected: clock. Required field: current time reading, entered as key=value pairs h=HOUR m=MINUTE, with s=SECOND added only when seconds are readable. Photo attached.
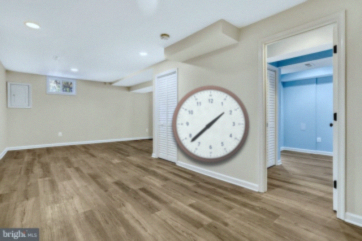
h=1 m=38
